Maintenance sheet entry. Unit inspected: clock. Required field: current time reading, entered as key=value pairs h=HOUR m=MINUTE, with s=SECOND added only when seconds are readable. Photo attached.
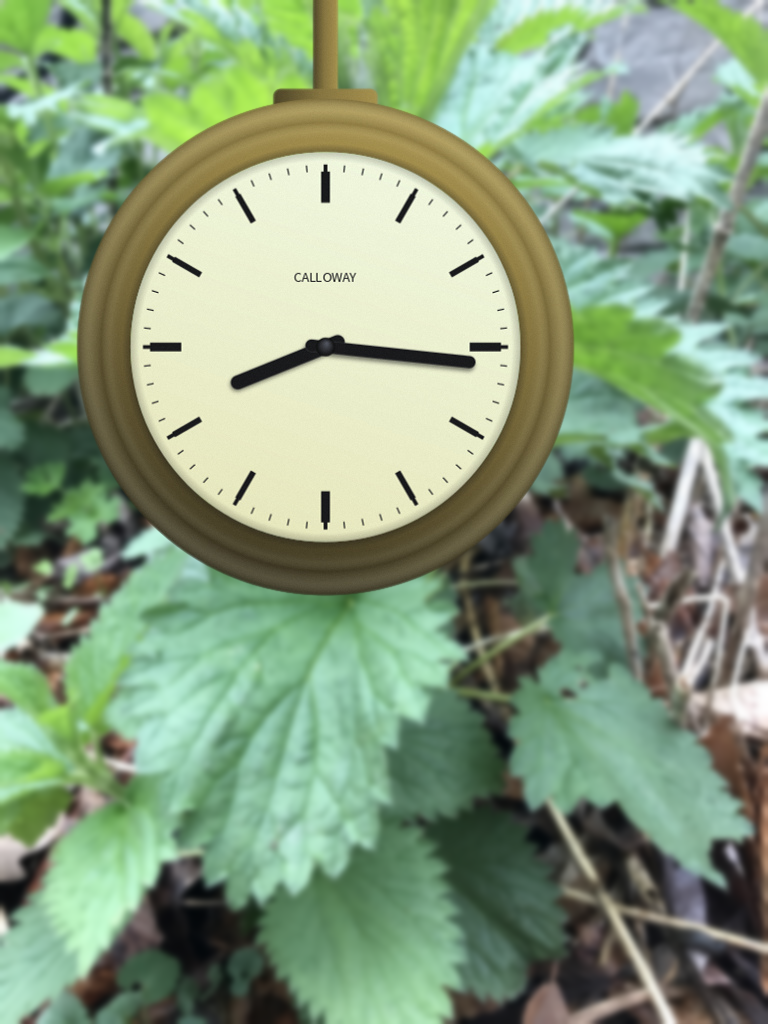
h=8 m=16
